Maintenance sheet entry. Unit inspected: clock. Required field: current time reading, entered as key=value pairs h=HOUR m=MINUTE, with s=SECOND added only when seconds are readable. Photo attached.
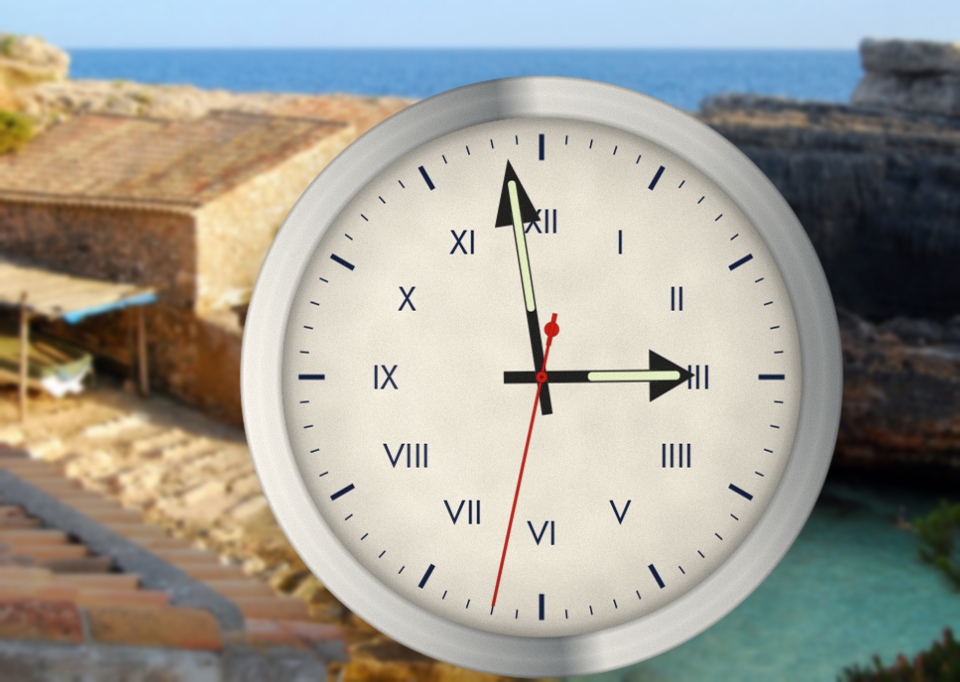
h=2 m=58 s=32
